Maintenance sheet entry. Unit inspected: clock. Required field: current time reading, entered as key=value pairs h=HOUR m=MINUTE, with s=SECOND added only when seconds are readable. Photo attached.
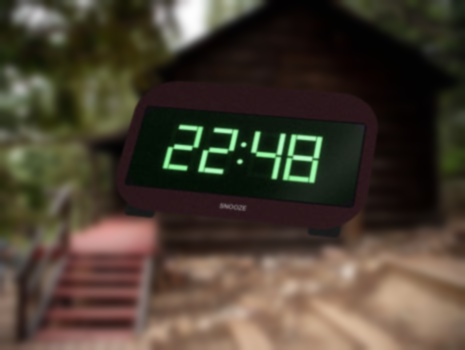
h=22 m=48
